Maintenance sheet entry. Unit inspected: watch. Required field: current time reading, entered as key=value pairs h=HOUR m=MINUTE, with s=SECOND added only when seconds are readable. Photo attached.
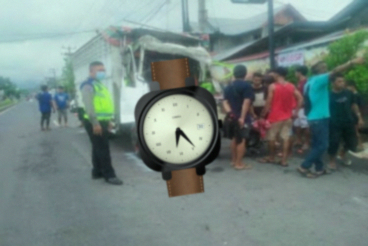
h=6 m=24
